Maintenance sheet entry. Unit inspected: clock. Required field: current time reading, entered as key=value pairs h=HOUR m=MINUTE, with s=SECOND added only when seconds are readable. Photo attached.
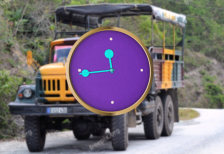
h=11 m=44
